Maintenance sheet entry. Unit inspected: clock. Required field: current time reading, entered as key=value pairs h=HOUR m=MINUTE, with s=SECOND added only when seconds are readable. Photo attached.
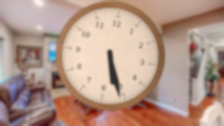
h=5 m=26
